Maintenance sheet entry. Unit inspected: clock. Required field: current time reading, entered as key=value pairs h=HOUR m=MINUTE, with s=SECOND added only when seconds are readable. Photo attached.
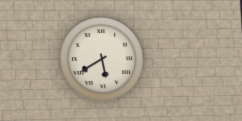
h=5 m=40
